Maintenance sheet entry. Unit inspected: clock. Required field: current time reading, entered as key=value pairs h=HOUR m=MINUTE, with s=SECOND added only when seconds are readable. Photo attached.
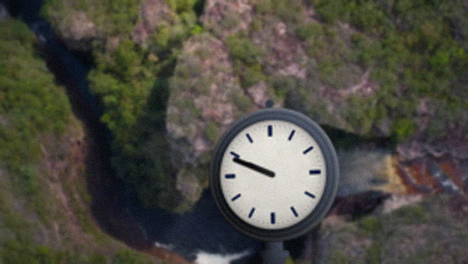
h=9 m=49
